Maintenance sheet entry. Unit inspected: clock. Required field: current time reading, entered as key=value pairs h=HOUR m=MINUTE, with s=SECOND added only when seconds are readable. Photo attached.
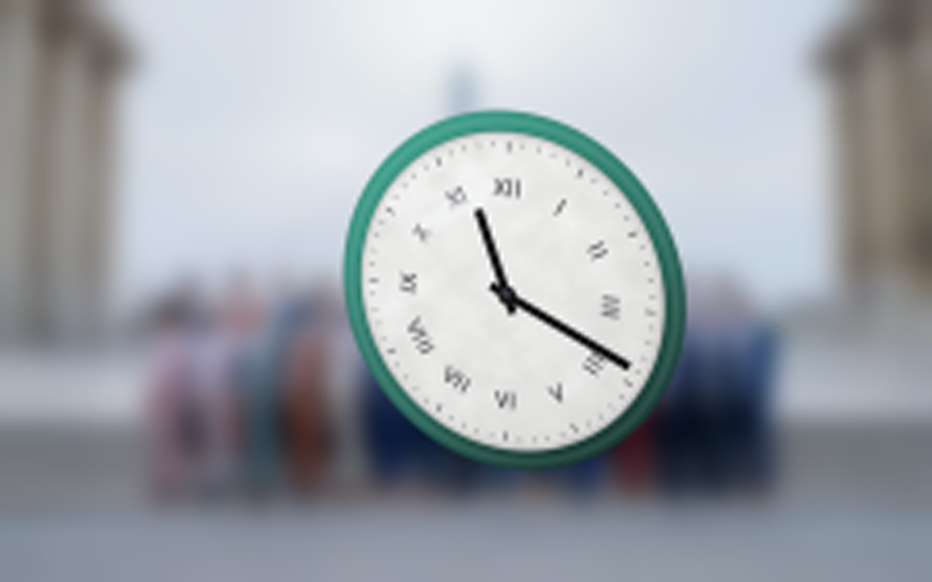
h=11 m=19
